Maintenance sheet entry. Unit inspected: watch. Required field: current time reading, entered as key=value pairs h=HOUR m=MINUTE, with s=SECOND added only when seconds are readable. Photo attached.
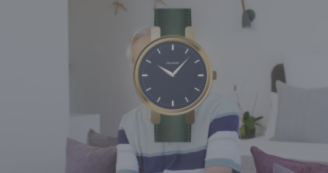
h=10 m=7
